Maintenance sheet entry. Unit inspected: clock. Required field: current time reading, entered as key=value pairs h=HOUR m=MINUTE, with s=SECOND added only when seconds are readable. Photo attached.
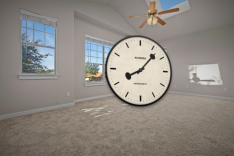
h=8 m=7
